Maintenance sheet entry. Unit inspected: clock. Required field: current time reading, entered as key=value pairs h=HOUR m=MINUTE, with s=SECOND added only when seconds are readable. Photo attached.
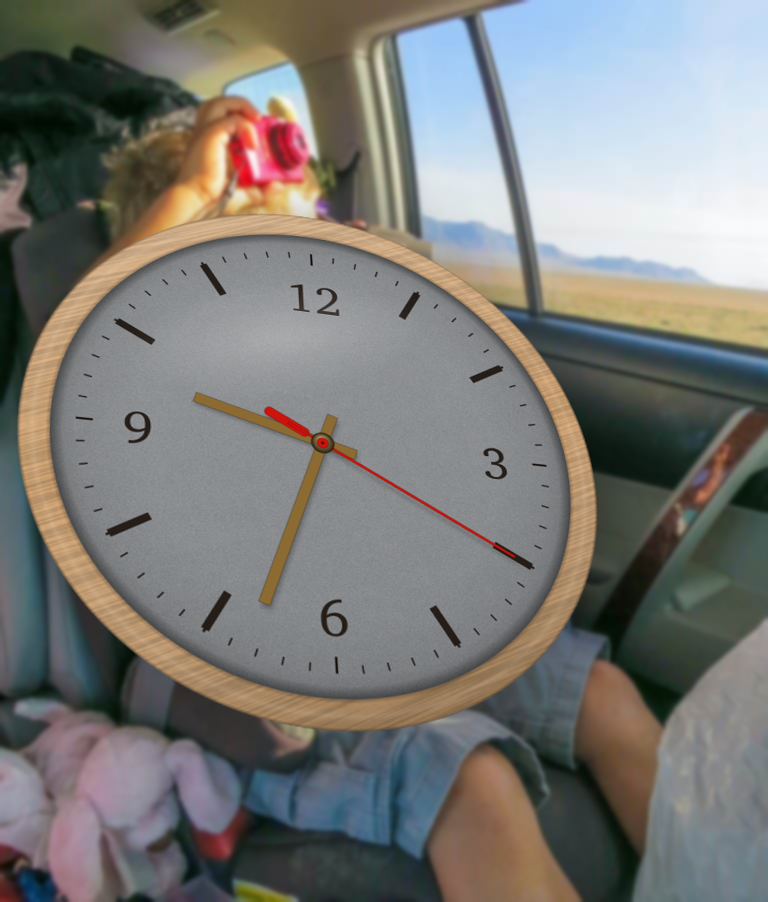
h=9 m=33 s=20
